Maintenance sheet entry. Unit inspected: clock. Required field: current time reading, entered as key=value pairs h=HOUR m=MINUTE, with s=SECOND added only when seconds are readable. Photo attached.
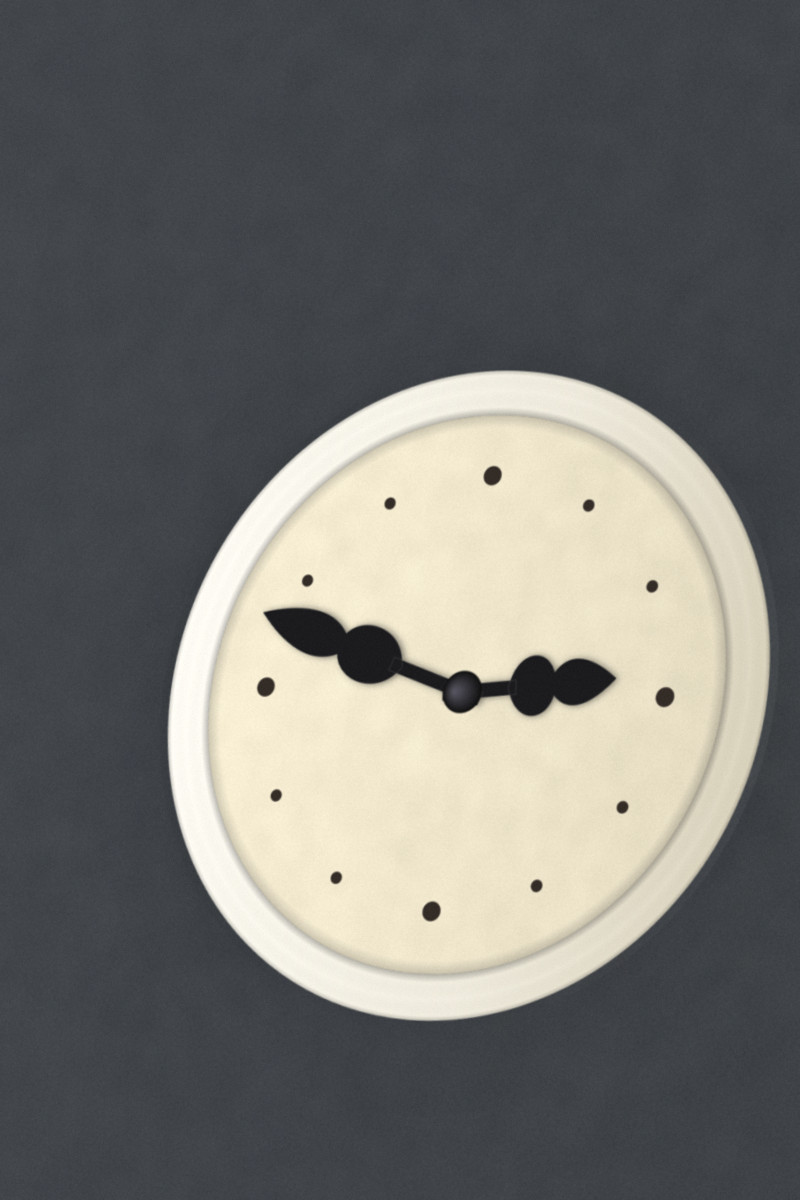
h=2 m=48
